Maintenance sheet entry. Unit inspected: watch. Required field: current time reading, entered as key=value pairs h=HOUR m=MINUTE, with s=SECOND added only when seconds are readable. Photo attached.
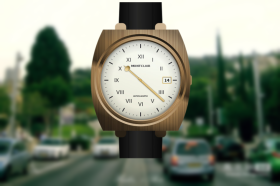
h=10 m=22
